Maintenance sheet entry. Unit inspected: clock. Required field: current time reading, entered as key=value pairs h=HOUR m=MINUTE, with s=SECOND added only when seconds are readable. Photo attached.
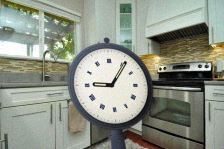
h=9 m=6
